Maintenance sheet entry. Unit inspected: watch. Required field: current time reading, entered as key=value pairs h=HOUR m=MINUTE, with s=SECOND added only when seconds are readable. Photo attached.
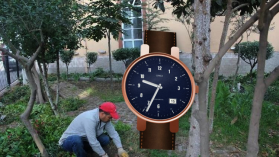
h=9 m=34
